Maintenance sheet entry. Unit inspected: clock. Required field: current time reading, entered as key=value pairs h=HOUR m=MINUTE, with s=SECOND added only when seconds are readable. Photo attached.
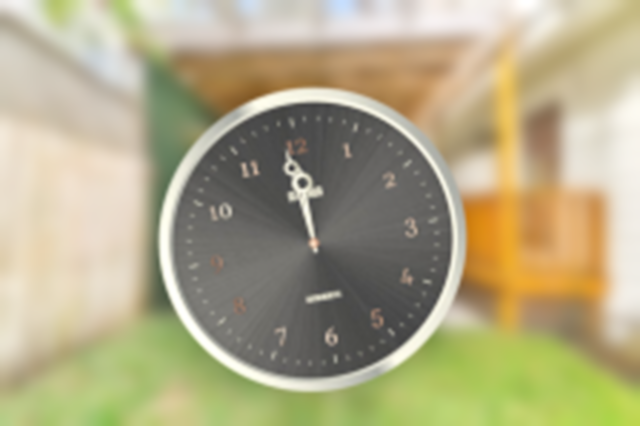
h=11 m=59
